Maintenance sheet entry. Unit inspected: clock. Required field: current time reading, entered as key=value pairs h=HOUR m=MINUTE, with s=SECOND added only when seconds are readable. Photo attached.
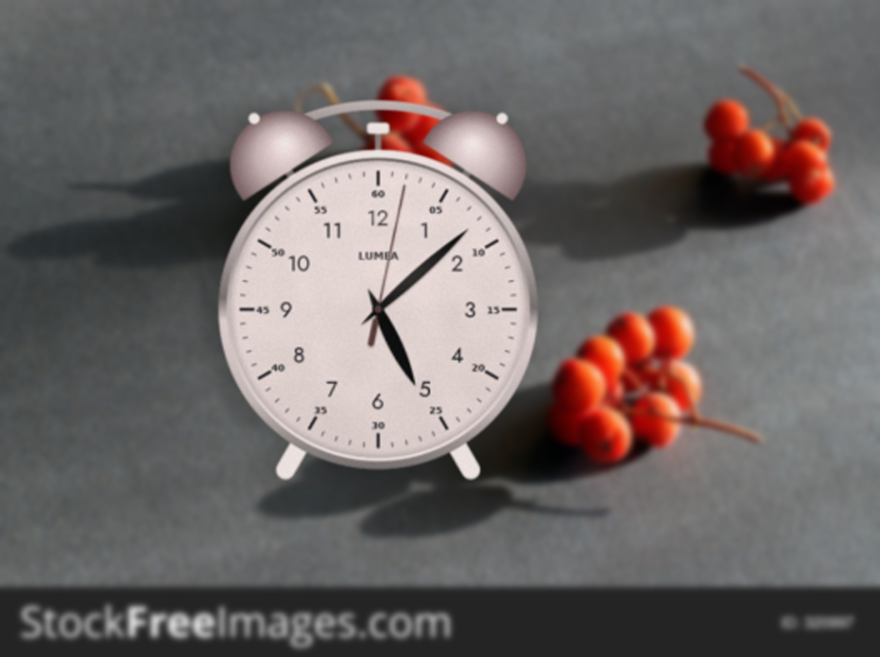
h=5 m=8 s=2
